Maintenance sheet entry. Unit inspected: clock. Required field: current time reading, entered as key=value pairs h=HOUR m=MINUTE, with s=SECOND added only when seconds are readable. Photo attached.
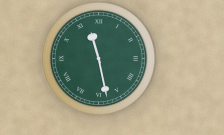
h=11 m=28
